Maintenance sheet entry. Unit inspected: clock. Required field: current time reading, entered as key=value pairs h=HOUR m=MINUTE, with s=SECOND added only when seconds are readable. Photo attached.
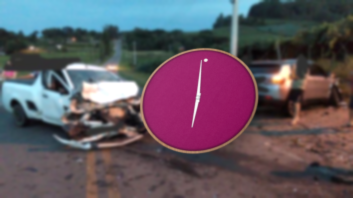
h=5 m=59
